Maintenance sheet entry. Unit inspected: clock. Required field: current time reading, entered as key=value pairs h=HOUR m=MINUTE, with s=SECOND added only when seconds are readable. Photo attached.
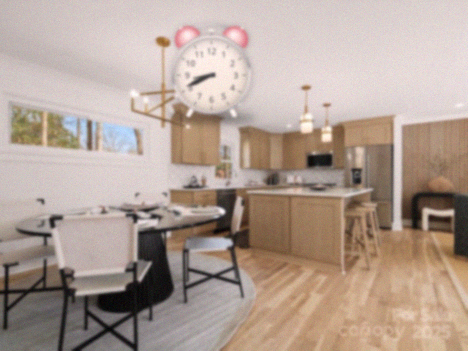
h=8 m=41
